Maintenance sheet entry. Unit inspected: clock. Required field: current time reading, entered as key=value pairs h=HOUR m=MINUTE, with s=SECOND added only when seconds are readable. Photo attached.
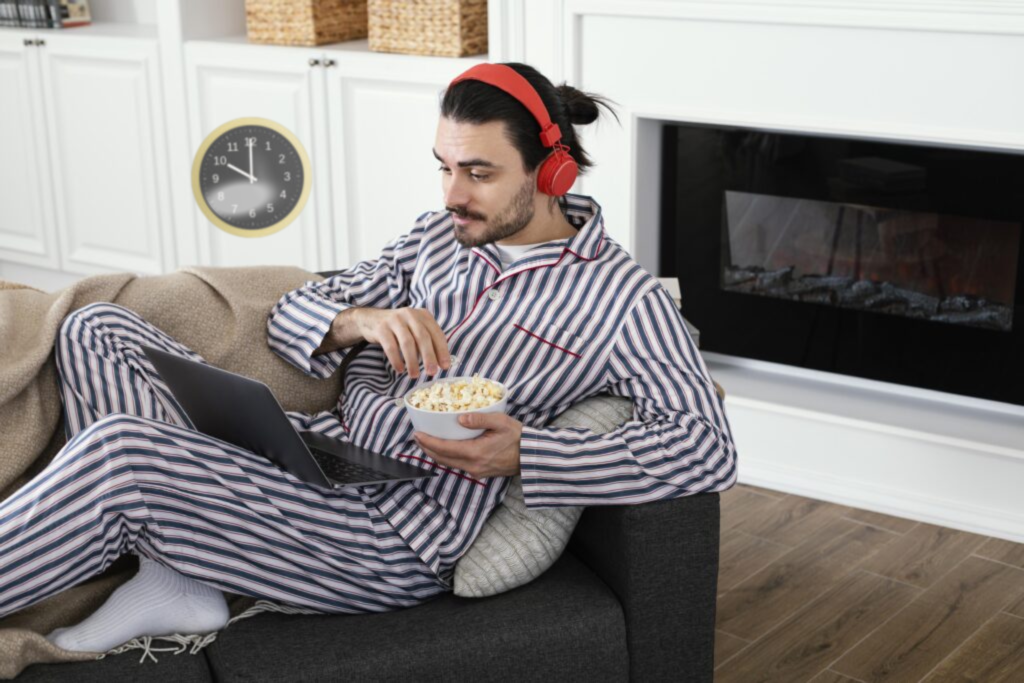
h=10 m=0
